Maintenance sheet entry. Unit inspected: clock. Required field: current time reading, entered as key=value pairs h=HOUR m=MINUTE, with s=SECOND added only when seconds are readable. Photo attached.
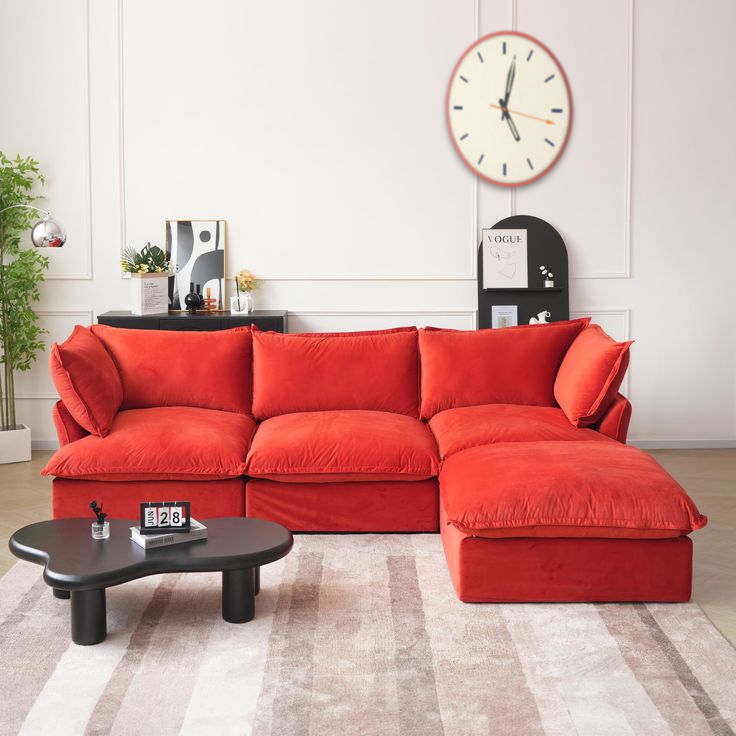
h=5 m=2 s=17
